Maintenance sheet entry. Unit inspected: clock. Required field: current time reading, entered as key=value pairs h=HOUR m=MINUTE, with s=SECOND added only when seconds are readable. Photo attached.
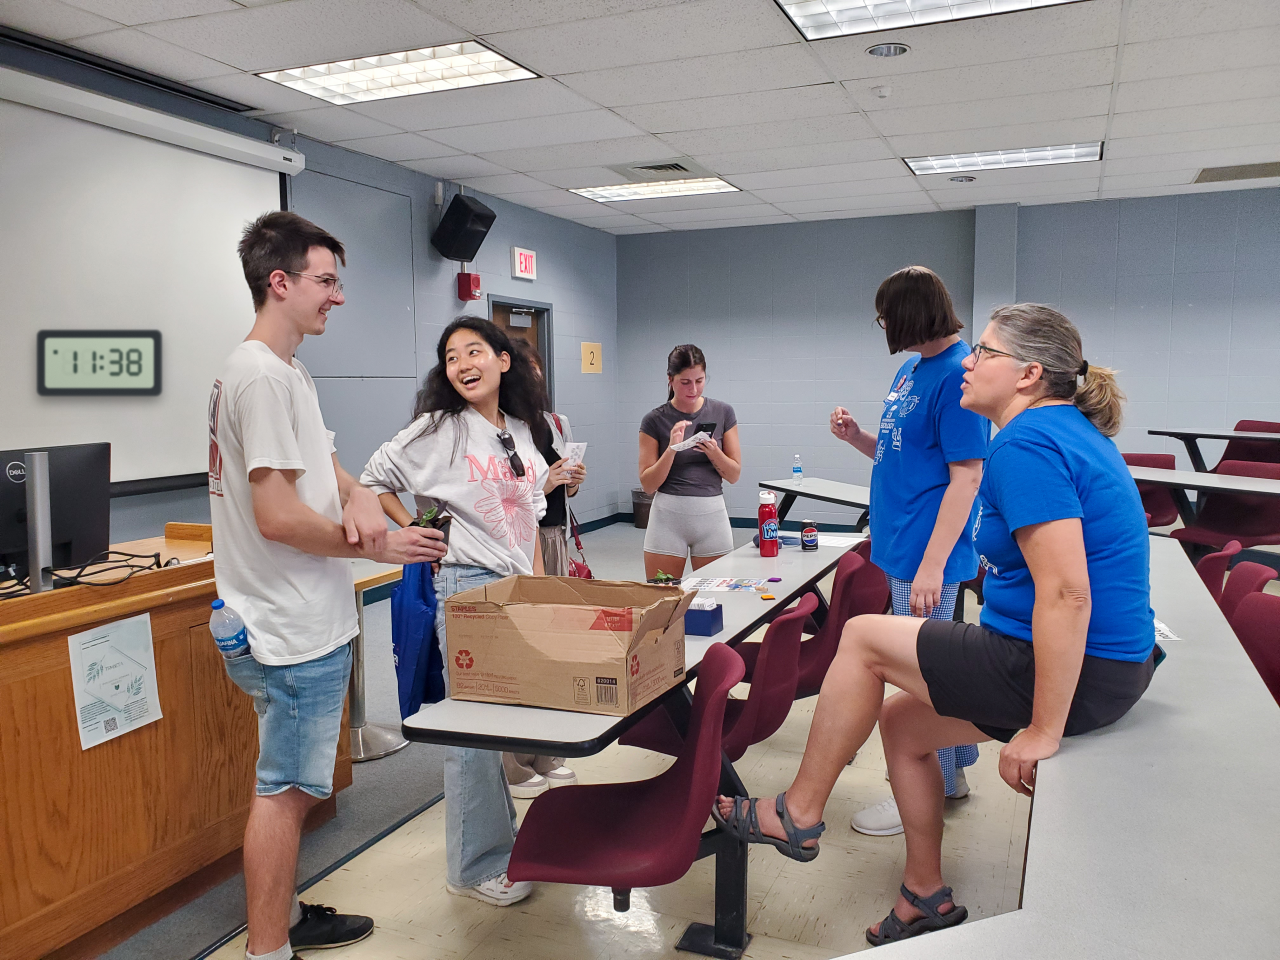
h=11 m=38
